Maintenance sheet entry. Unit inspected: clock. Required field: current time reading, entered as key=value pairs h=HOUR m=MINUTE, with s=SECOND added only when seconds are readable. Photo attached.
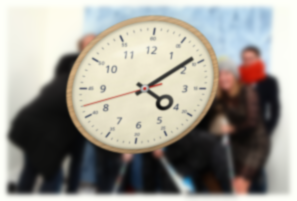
h=4 m=8 s=42
